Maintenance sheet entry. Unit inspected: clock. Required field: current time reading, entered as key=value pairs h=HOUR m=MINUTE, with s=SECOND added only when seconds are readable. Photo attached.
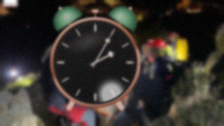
h=2 m=5
